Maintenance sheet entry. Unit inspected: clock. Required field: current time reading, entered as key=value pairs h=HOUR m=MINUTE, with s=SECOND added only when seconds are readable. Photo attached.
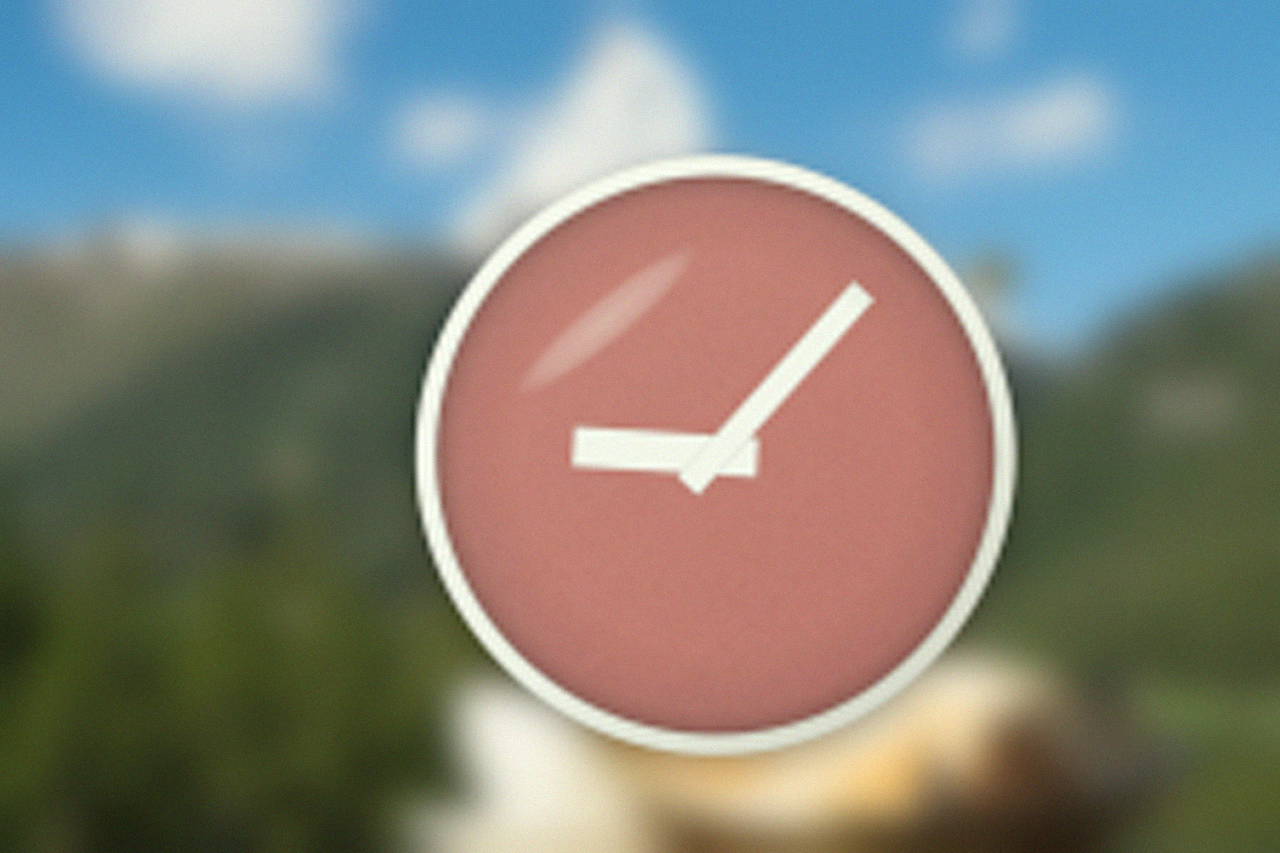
h=9 m=7
